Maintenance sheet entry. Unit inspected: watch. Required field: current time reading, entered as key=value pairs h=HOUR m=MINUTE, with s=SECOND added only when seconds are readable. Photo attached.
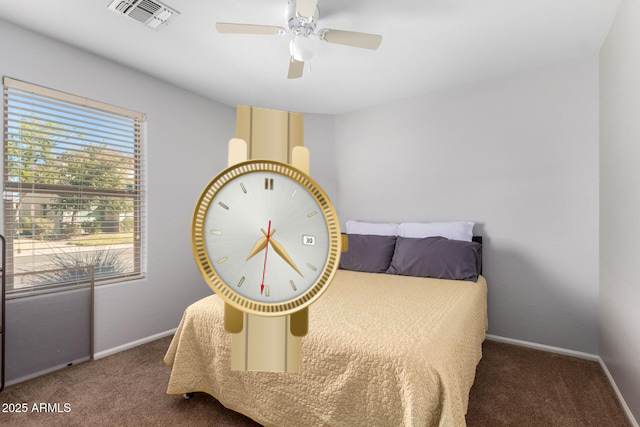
h=7 m=22 s=31
